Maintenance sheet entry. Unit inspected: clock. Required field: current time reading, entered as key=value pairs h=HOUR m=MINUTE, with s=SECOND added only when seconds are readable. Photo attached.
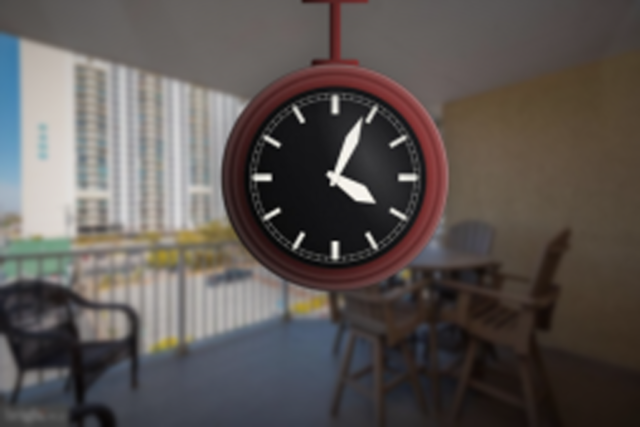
h=4 m=4
